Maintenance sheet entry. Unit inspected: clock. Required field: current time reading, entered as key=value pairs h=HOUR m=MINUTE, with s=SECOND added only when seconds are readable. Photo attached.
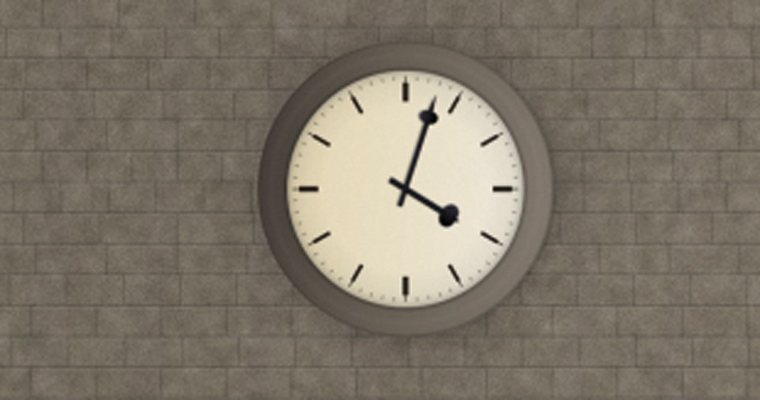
h=4 m=3
